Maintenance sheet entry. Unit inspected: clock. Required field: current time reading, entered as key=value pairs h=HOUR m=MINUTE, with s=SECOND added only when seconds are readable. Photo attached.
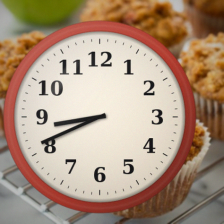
h=8 m=41
